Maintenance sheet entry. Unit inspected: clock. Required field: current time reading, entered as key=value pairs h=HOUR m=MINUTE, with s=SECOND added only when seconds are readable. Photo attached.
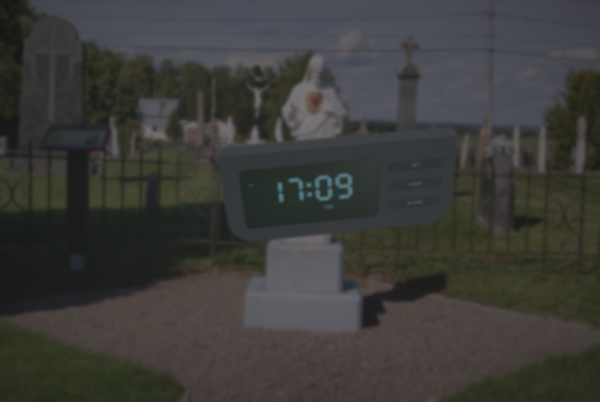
h=17 m=9
